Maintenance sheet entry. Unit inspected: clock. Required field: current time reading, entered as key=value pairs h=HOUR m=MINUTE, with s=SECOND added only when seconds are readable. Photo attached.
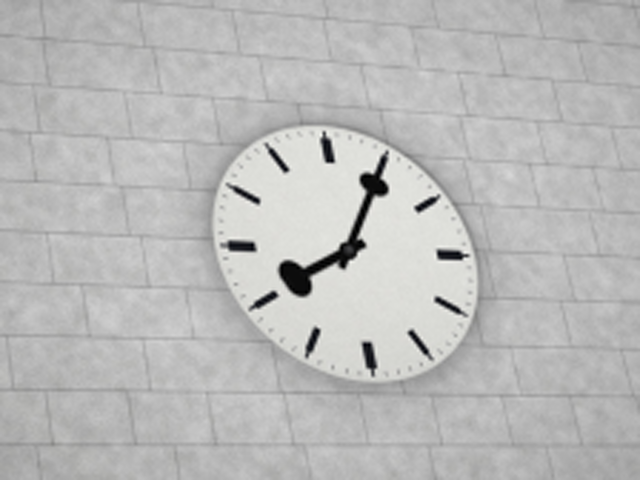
h=8 m=5
